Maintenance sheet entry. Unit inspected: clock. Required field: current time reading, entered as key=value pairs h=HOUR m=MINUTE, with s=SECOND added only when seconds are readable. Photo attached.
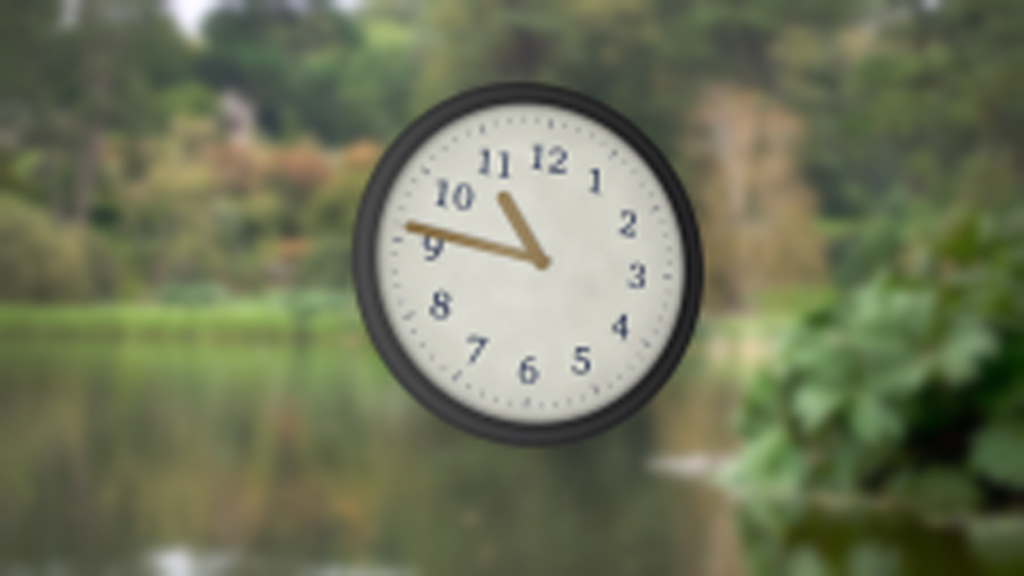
h=10 m=46
